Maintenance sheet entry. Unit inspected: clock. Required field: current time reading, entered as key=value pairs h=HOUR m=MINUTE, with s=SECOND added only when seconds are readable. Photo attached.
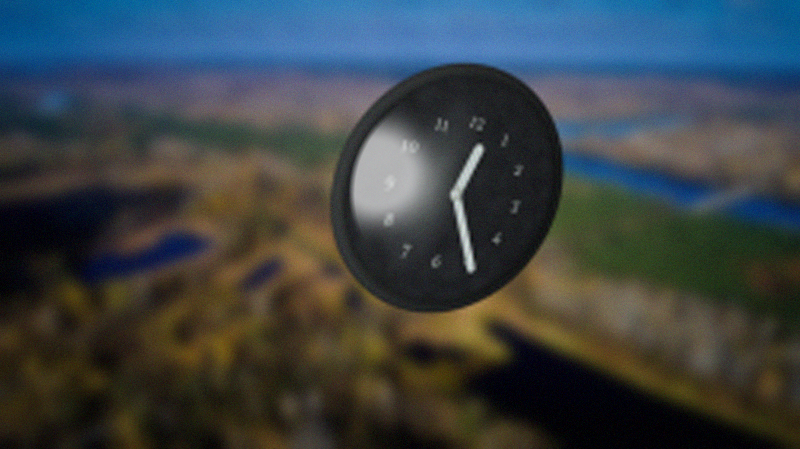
h=12 m=25
